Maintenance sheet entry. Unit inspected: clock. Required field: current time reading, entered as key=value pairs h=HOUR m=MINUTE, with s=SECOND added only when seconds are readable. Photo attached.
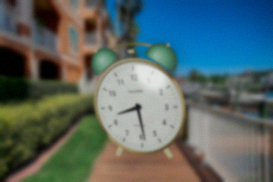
h=8 m=29
